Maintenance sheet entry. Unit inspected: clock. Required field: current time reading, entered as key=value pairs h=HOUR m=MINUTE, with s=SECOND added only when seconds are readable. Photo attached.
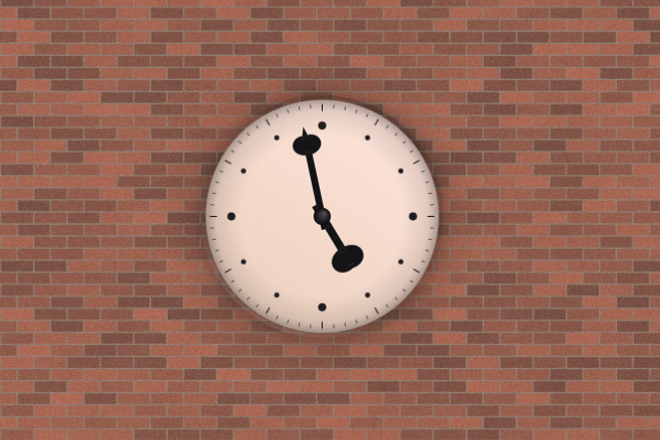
h=4 m=58
